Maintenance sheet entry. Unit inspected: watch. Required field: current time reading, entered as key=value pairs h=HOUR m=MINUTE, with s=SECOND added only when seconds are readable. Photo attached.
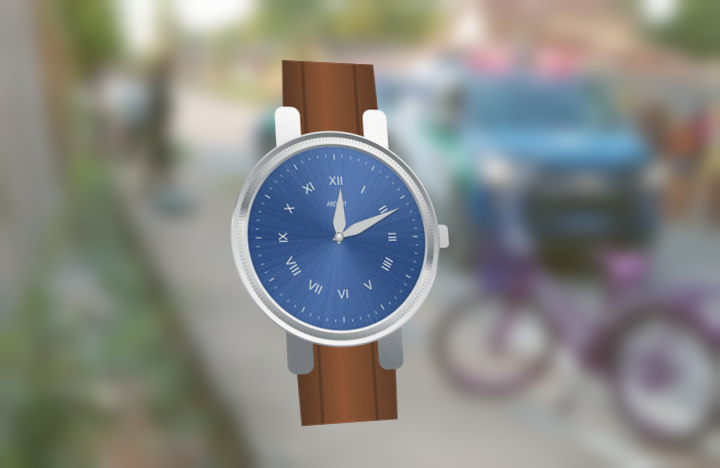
h=12 m=11
